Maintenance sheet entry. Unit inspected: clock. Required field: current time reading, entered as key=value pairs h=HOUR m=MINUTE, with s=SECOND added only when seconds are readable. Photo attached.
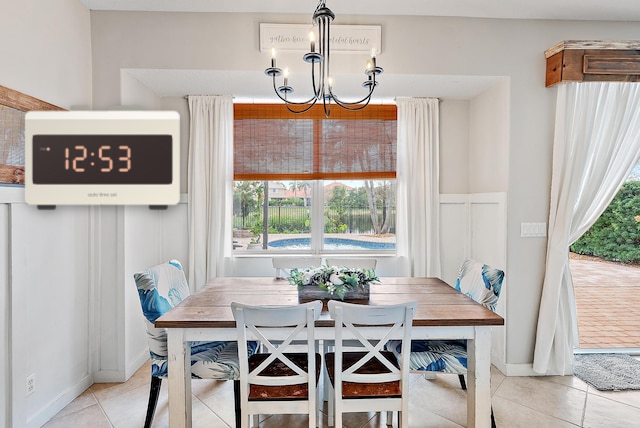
h=12 m=53
